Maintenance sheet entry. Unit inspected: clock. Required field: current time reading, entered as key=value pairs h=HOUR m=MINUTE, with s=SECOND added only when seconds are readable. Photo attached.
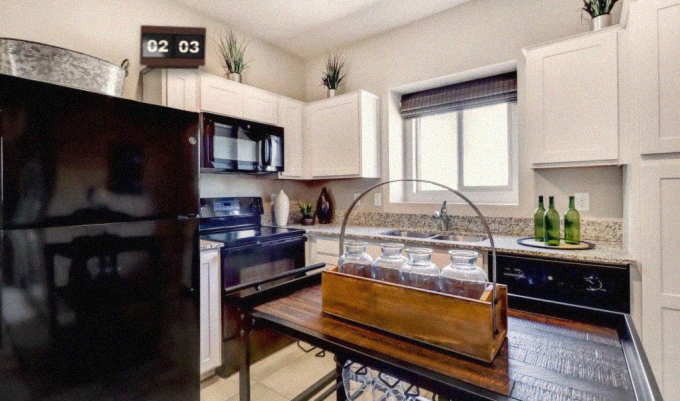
h=2 m=3
